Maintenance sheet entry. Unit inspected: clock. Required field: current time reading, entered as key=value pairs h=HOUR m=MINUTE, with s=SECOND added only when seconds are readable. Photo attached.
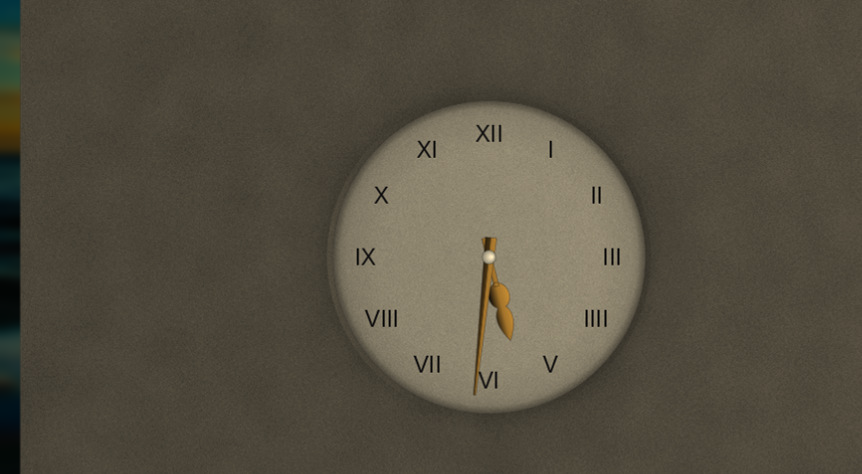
h=5 m=31
